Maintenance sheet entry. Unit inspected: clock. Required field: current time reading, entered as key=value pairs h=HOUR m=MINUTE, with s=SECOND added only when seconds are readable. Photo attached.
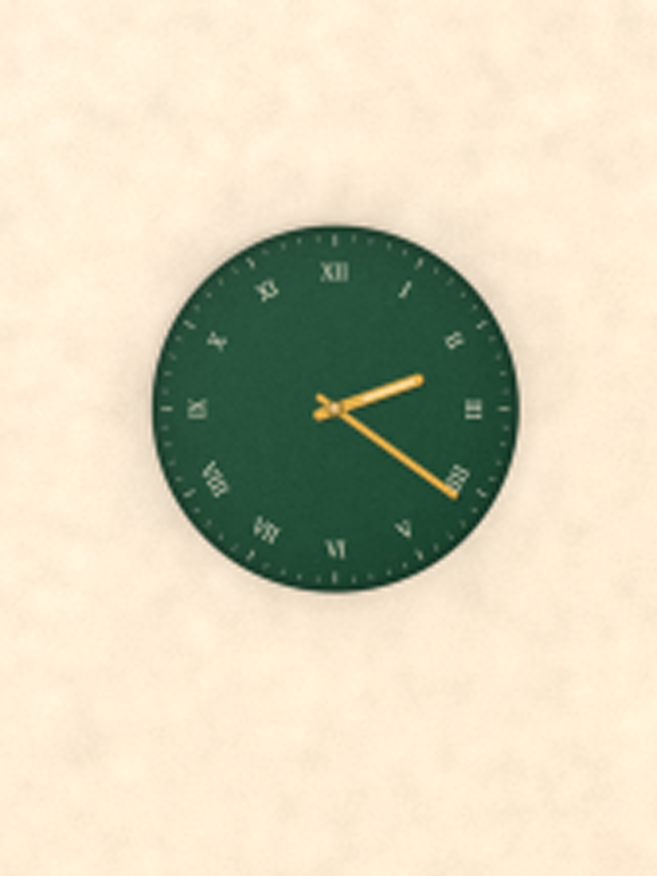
h=2 m=21
